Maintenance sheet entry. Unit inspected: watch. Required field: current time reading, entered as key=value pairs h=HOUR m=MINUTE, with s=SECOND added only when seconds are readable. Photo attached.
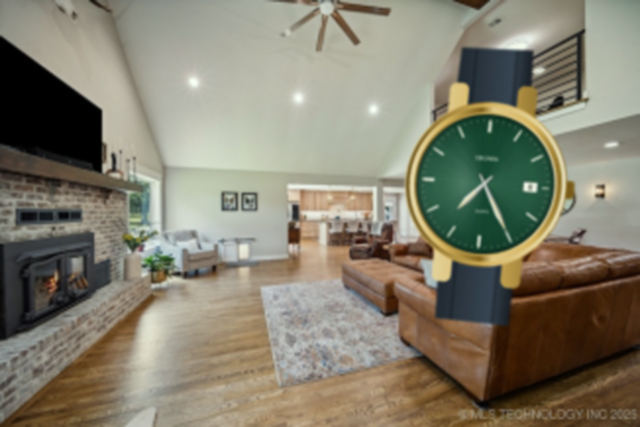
h=7 m=25
